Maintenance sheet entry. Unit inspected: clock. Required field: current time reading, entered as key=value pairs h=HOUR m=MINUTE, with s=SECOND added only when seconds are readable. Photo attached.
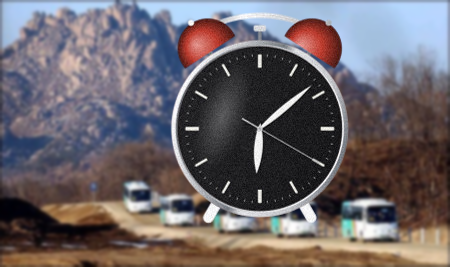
h=6 m=8 s=20
